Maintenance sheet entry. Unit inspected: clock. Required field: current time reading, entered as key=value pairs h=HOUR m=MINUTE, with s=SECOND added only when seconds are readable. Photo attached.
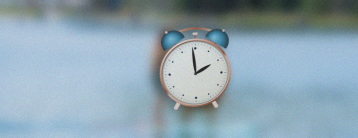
h=1 m=59
